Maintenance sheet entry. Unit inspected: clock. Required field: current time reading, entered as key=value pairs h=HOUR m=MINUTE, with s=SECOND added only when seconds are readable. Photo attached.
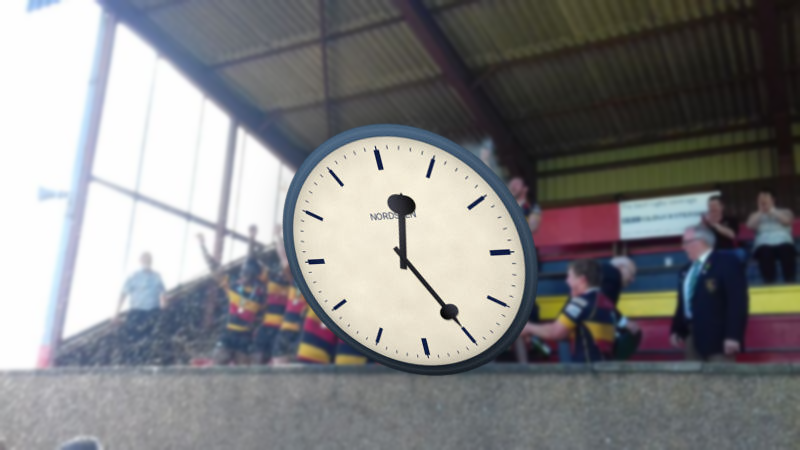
h=12 m=25
